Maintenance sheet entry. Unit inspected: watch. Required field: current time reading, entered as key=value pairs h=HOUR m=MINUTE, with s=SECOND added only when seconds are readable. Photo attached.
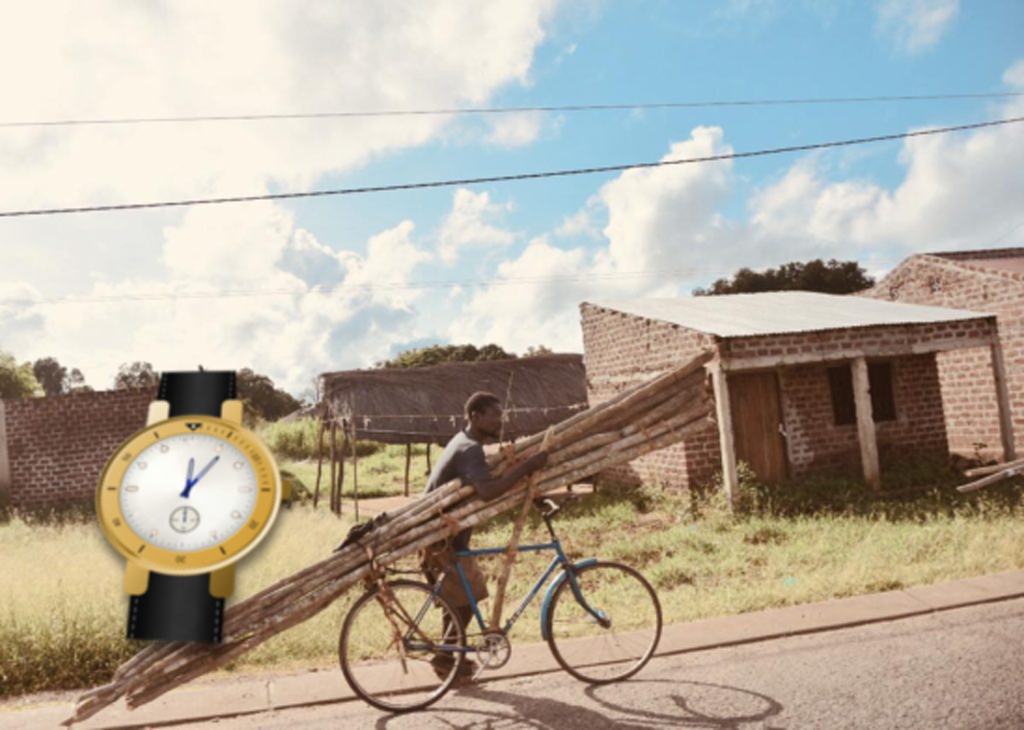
h=12 m=6
